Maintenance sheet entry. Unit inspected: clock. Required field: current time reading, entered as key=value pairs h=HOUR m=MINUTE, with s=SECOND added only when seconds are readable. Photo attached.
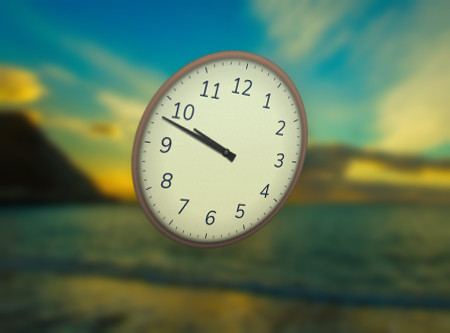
h=9 m=48
